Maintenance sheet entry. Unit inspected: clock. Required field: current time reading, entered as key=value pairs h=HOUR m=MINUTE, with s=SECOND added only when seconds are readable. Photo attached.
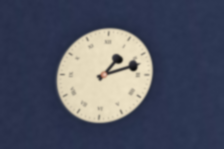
h=1 m=12
